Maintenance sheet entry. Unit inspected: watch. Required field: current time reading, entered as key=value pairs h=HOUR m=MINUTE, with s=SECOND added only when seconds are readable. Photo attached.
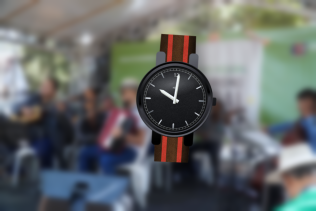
h=10 m=1
